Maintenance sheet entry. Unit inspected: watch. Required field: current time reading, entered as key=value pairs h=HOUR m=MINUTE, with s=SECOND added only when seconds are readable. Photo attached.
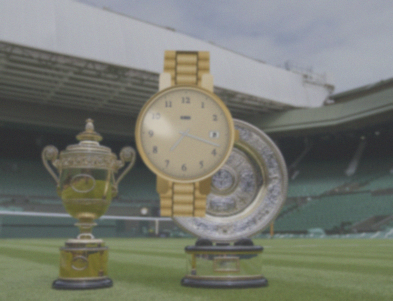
h=7 m=18
